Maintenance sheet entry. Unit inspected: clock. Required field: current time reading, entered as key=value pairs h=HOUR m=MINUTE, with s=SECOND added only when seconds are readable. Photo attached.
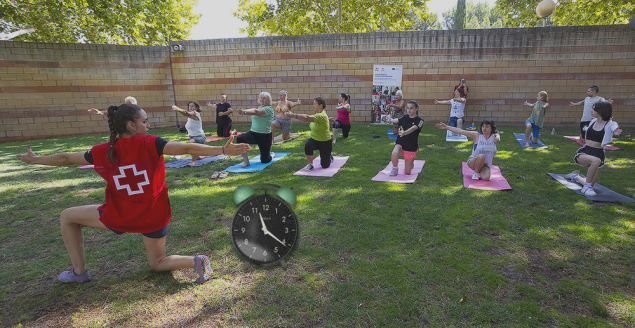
h=11 m=21
